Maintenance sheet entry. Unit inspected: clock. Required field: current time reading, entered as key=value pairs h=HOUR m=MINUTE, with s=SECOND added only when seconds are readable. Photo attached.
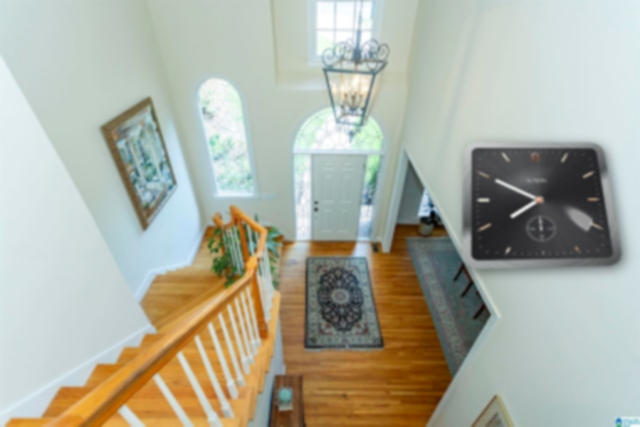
h=7 m=50
